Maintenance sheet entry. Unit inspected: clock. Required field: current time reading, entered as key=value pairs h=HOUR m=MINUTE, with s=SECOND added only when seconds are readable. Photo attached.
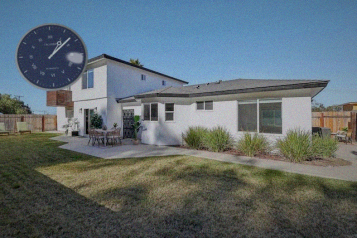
h=1 m=8
